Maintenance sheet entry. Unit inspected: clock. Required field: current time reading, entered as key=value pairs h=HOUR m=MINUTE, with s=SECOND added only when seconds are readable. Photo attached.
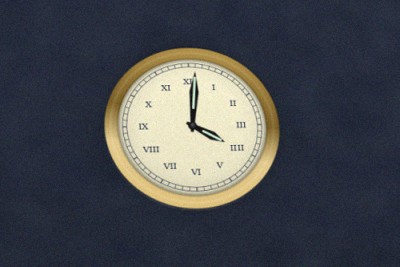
h=4 m=1
